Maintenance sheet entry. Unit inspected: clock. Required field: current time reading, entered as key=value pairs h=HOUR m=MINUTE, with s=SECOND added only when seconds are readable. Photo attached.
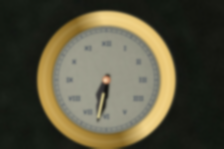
h=6 m=32
